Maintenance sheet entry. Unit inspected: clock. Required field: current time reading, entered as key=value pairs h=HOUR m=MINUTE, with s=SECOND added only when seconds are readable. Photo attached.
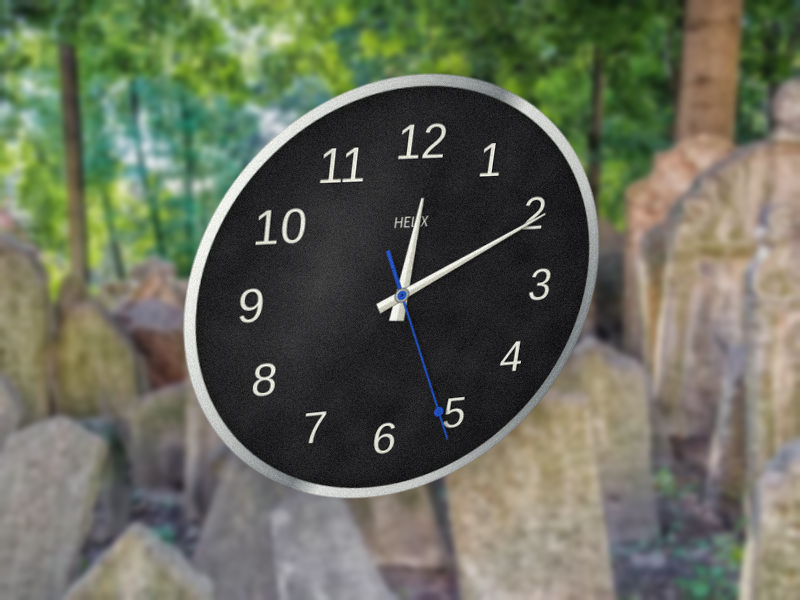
h=12 m=10 s=26
